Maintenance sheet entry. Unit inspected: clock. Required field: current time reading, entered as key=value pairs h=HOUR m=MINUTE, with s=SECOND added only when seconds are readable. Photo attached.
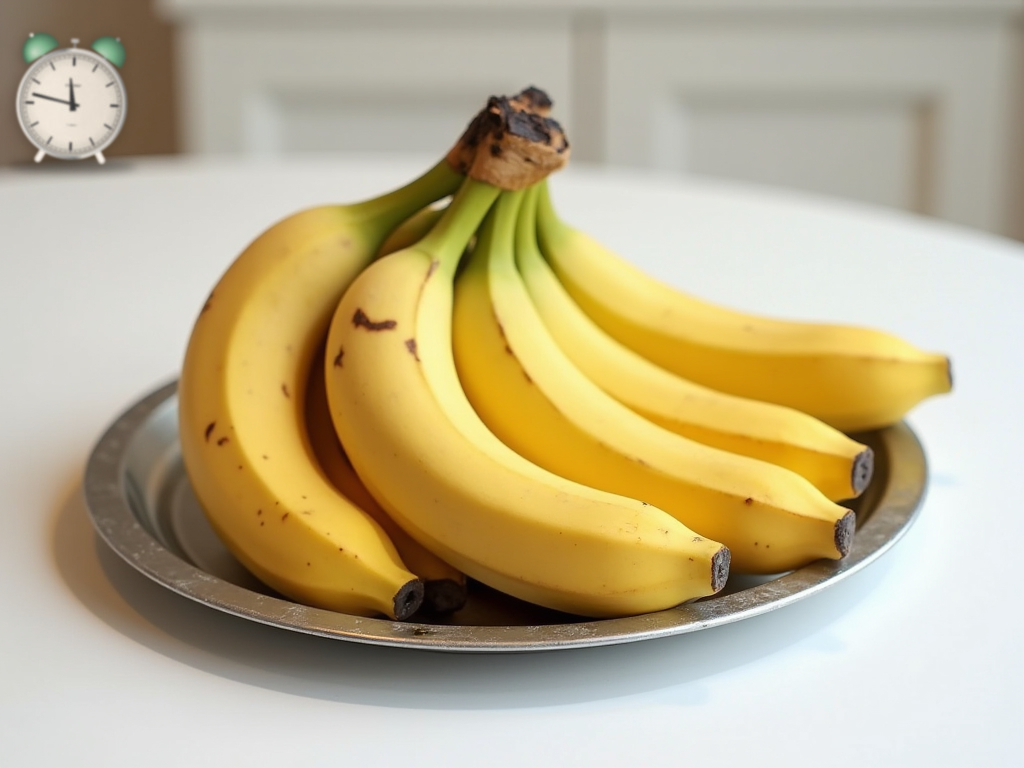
h=11 m=47
